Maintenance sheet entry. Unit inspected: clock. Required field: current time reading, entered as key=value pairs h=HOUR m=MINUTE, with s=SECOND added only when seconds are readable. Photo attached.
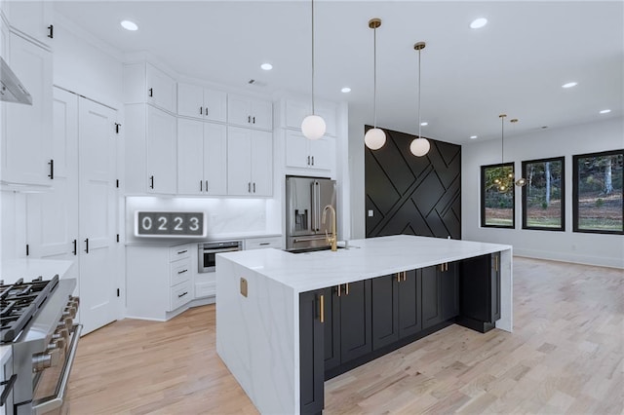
h=2 m=23
